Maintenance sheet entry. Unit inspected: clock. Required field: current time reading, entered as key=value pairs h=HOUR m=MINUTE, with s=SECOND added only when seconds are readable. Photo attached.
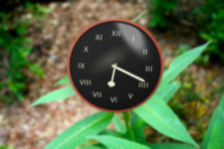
h=6 m=19
